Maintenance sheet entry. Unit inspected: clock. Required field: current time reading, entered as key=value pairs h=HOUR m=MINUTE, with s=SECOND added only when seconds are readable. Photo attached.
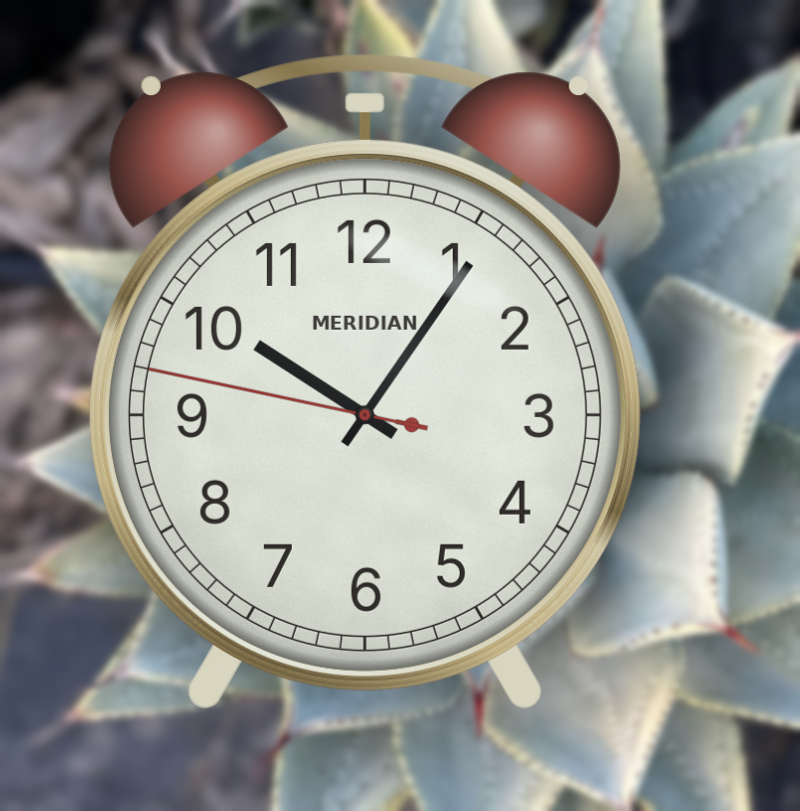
h=10 m=5 s=47
